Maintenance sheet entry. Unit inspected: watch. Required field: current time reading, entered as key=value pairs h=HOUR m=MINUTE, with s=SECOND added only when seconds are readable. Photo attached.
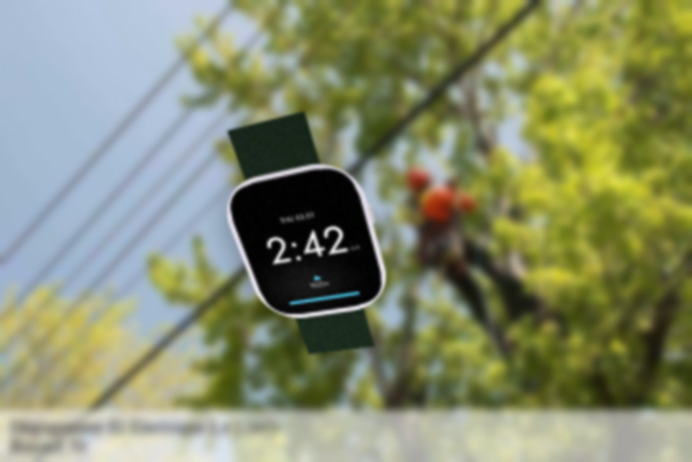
h=2 m=42
